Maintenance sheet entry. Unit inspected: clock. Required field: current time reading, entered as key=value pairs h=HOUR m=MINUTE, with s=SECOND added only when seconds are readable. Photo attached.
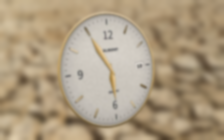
h=5 m=55
